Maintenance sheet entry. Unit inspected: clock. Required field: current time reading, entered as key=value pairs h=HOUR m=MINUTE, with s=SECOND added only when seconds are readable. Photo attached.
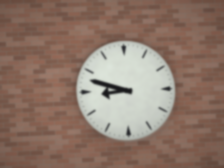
h=8 m=48
